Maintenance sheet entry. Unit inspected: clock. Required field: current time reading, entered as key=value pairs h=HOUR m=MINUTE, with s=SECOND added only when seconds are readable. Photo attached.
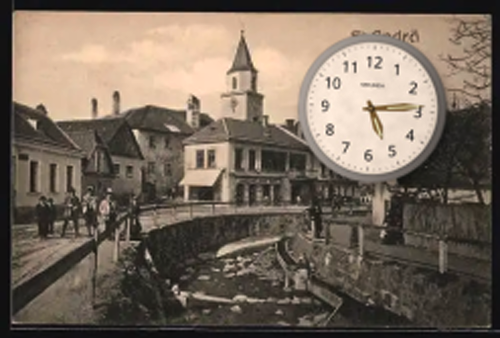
h=5 m=14
